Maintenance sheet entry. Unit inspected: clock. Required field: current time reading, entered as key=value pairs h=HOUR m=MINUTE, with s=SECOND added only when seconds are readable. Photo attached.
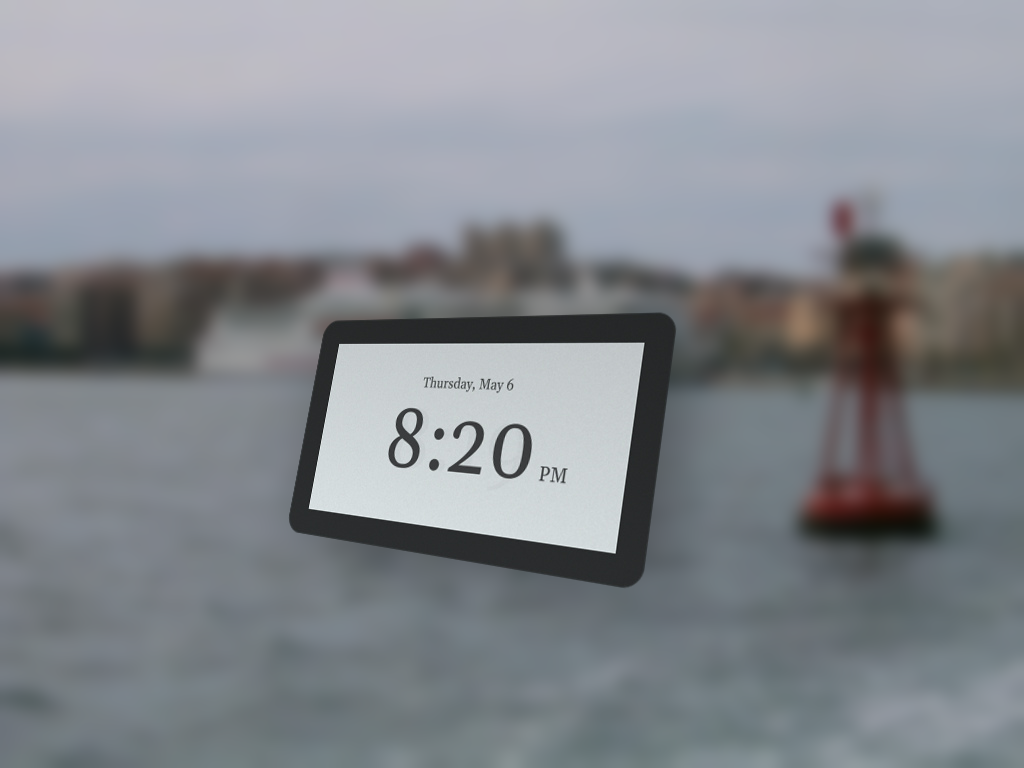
h=8 m=20
